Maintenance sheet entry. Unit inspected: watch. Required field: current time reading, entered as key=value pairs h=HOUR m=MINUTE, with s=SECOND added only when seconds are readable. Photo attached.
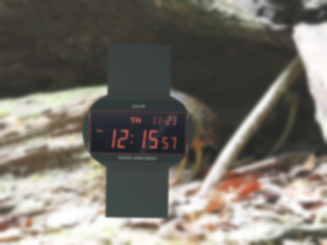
h=12 m=15 s=57
